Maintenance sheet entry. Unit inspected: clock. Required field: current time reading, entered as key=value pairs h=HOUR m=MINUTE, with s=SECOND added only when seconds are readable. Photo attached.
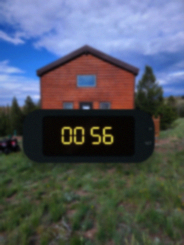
h=0 m=56
